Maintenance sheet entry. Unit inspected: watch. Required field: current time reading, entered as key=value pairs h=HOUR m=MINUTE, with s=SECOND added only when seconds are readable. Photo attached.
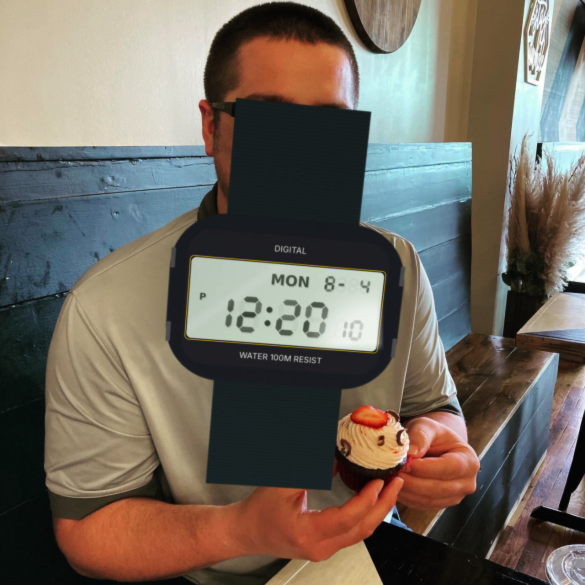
h=12 m=20 s=10
